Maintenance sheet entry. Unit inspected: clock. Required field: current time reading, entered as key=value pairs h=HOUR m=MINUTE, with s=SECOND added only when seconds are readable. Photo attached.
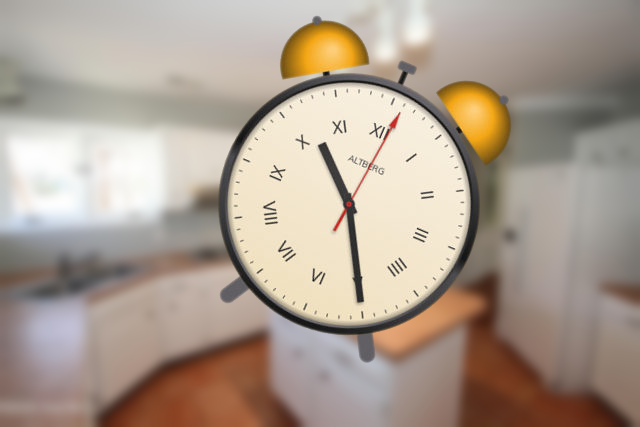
h=10 m=25 s=1
